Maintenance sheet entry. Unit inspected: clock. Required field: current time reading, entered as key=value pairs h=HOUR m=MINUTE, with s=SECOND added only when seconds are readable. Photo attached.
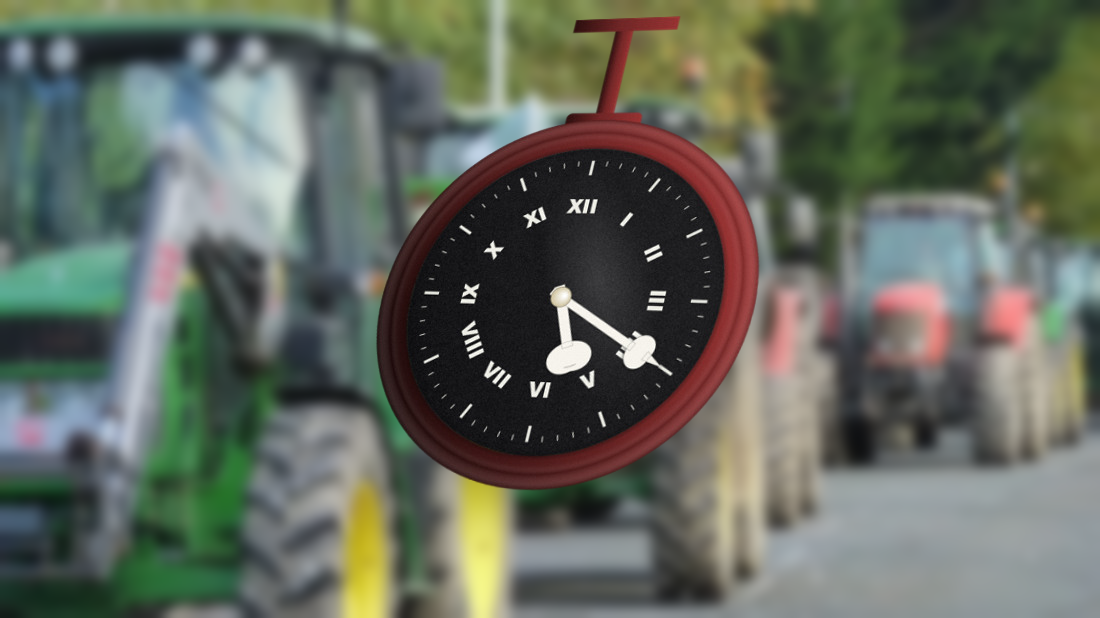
h=5 m=20
